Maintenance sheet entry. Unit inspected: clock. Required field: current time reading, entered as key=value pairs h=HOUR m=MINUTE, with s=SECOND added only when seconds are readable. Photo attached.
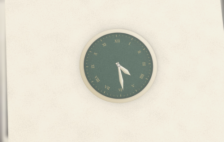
h=4 m=29
